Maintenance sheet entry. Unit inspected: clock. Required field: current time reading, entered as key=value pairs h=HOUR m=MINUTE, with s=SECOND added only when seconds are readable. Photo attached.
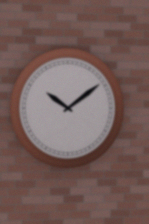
h=10 m=9
